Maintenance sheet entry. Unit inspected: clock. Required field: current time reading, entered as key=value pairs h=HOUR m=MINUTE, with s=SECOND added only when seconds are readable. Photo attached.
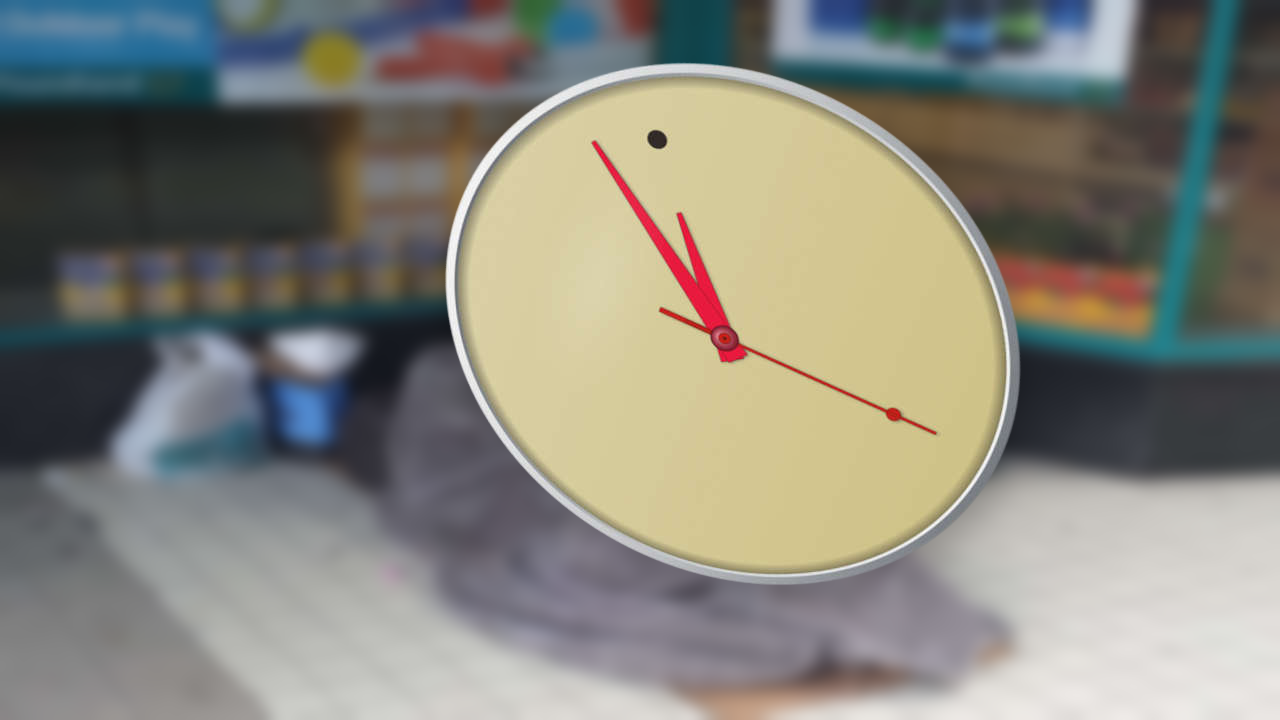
h=11 m=57 s=21
